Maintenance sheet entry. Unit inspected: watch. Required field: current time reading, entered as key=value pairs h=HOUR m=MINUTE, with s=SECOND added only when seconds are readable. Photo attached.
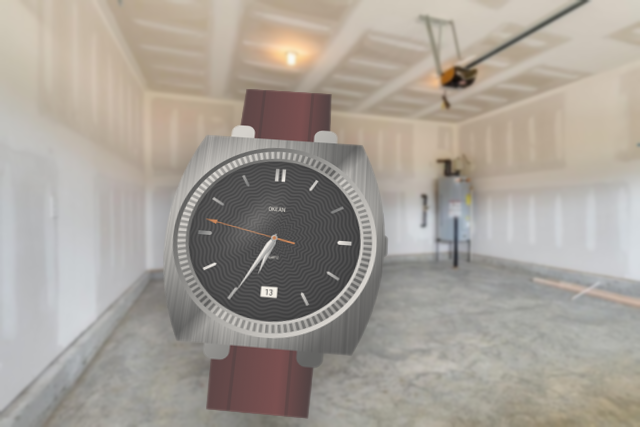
h=6 m=34 s=47
